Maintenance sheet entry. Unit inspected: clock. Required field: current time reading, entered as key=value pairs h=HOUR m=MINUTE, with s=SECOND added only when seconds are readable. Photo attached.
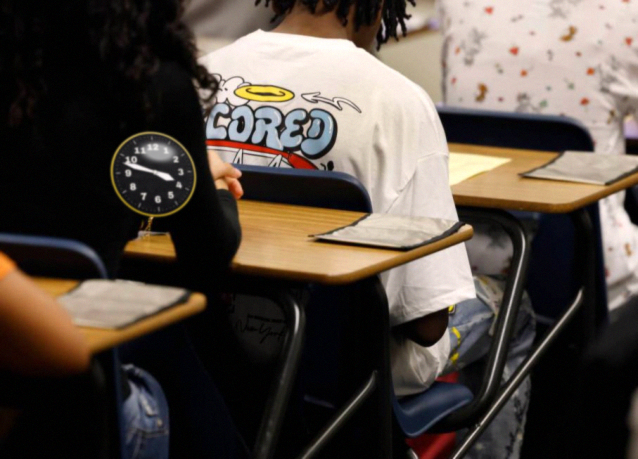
h=3 m=48
